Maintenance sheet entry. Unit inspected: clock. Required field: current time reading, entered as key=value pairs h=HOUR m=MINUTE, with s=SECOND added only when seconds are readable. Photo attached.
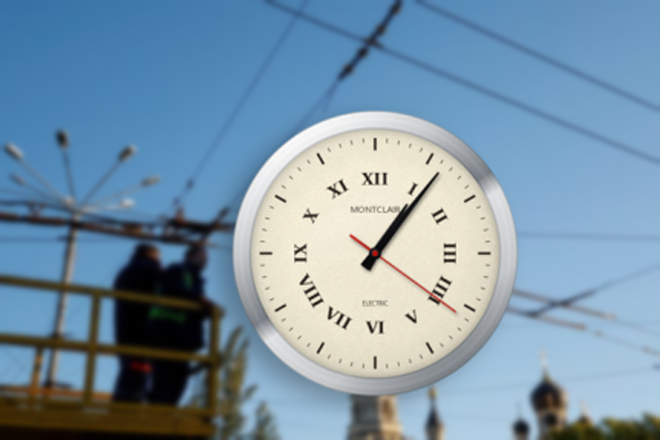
h=1 m=6 s=21
